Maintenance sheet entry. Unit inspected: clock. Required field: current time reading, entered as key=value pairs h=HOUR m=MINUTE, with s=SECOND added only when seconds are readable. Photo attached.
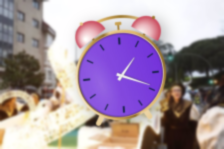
h=1 m=19
